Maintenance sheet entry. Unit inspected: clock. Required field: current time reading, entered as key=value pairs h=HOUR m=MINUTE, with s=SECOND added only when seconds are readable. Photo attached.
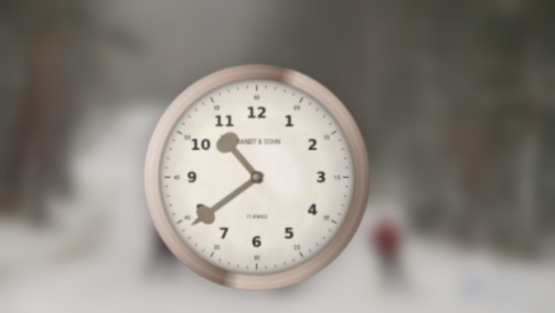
h=10 m=39
